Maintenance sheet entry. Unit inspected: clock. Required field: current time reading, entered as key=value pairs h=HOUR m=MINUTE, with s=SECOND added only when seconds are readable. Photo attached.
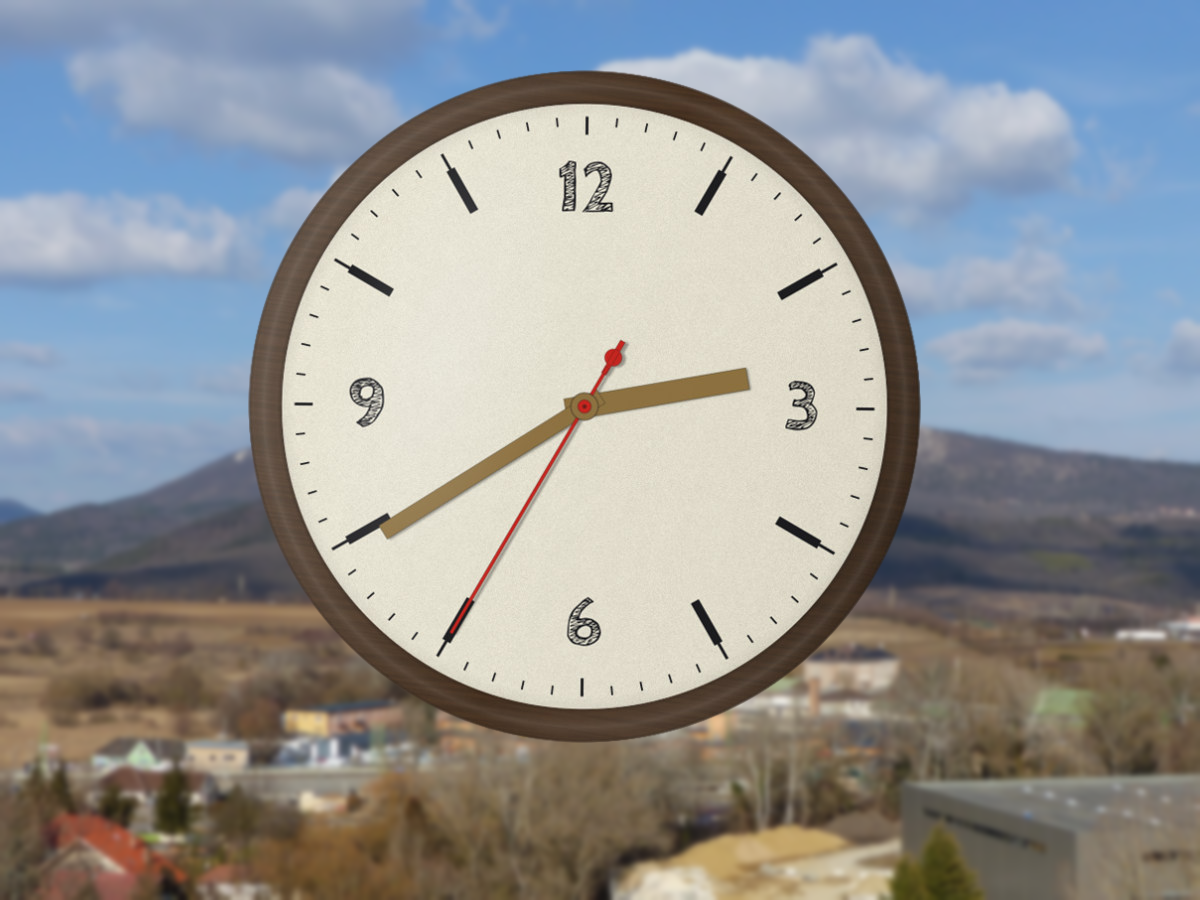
h=2 m=39 s=35
